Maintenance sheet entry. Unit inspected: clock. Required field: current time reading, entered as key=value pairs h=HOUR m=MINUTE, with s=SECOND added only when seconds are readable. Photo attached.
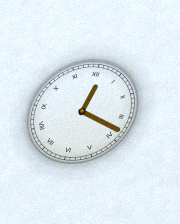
h=12 m=18
